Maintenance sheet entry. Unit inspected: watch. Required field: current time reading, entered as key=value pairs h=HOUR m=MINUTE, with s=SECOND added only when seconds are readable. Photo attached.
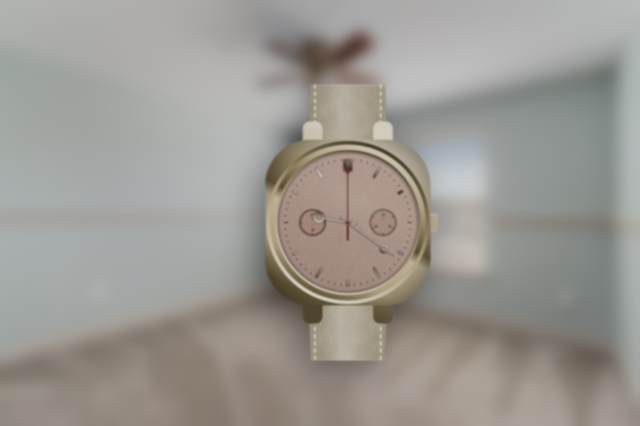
h=9 m=21
